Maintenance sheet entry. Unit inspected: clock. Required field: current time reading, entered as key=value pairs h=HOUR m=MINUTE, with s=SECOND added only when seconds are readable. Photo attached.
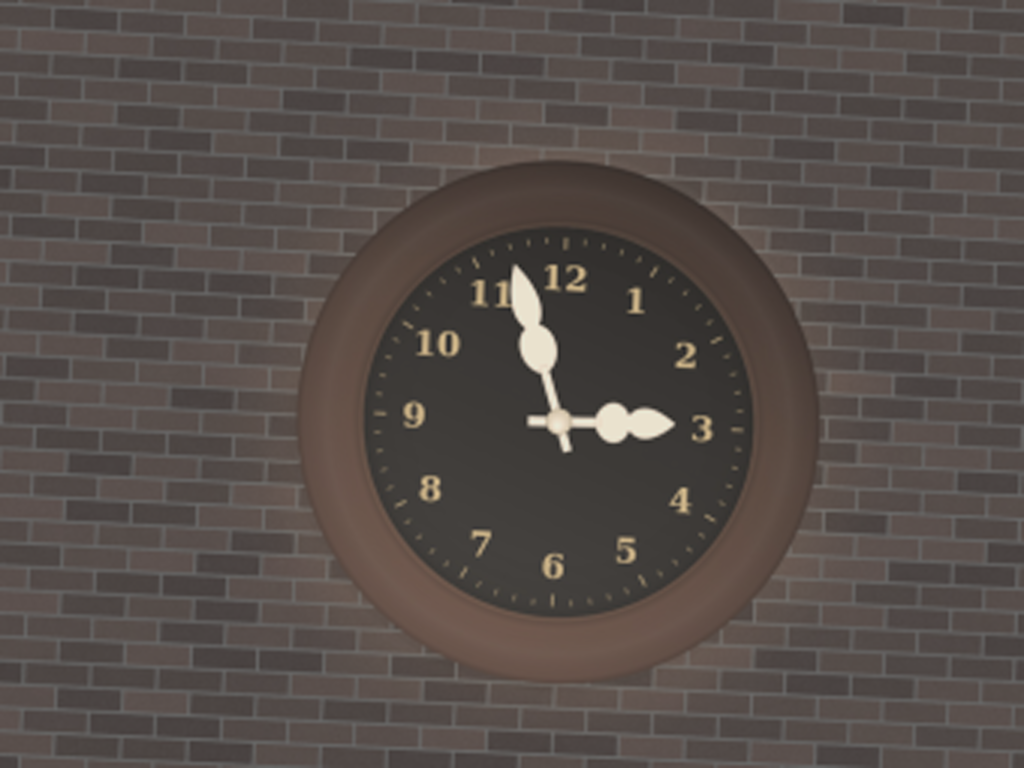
h=2 m=57
